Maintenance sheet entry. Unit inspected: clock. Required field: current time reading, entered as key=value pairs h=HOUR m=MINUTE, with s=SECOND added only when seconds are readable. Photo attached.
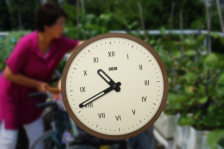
h=10 m=41
